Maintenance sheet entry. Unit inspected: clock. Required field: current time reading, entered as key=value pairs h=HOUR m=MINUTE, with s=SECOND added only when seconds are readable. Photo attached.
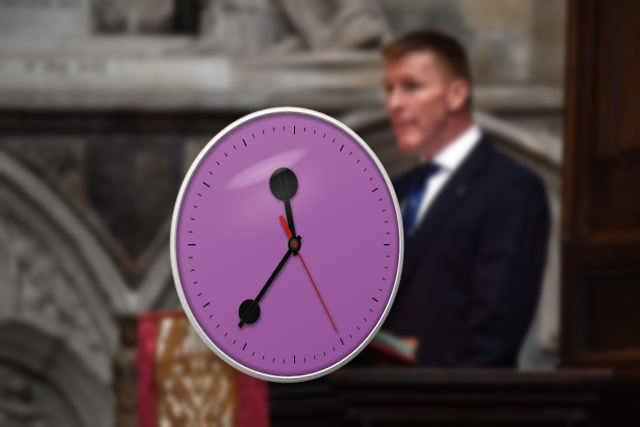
h=11 m=36 s=25
